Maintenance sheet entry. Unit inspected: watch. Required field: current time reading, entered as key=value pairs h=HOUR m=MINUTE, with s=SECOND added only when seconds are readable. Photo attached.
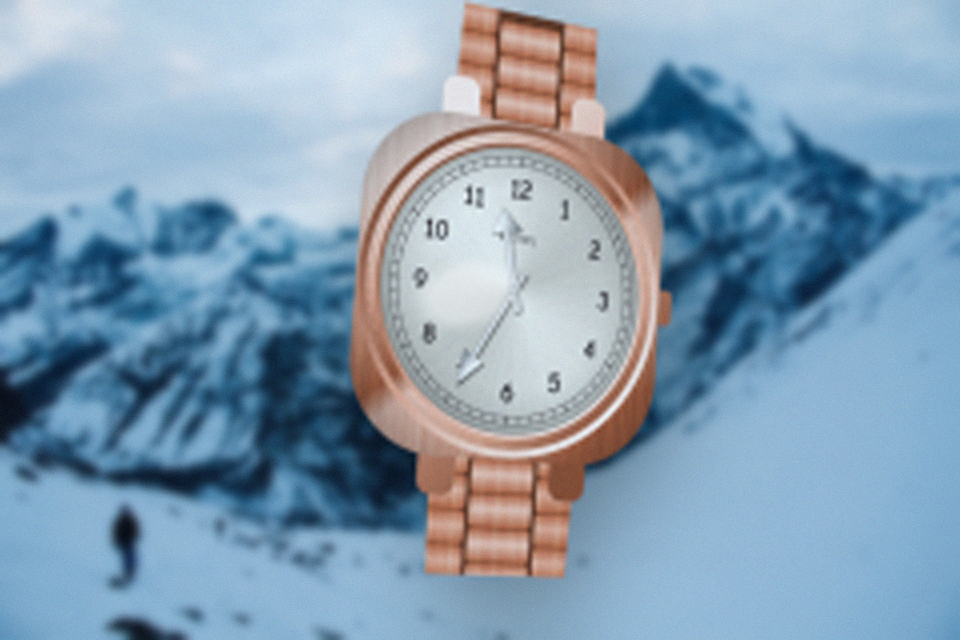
h=11 m=35
